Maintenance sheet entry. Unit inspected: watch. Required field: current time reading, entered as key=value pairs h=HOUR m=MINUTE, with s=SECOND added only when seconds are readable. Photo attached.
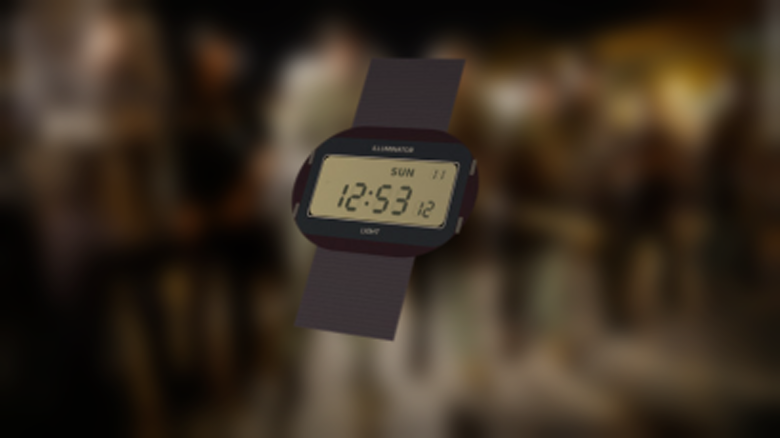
h=12 m=53 s=12
